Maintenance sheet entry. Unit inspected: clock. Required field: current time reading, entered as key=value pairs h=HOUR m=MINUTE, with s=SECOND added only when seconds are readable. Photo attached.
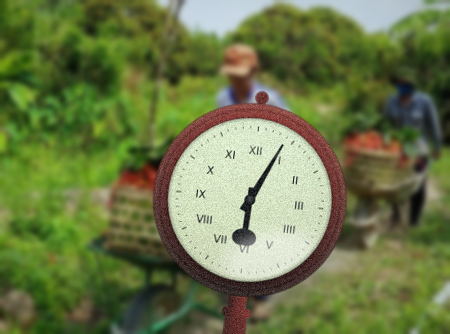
h=6 m=4
